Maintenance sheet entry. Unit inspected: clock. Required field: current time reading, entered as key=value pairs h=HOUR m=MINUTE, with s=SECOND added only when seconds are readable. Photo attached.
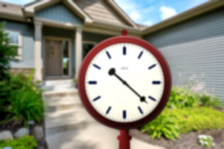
h=10 m=22
